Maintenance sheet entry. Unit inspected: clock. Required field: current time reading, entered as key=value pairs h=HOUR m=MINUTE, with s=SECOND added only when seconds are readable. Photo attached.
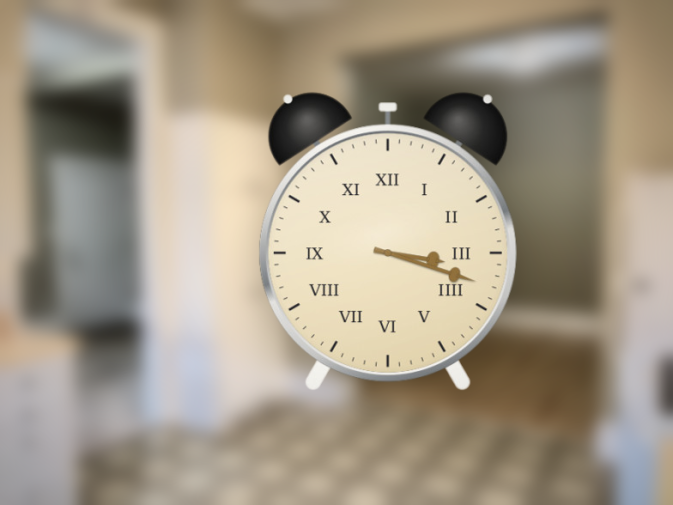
h=3 m=18
